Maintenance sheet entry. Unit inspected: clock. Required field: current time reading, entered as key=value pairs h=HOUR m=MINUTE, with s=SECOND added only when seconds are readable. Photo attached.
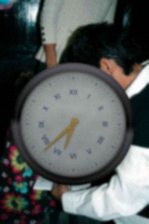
h=6 m=38
